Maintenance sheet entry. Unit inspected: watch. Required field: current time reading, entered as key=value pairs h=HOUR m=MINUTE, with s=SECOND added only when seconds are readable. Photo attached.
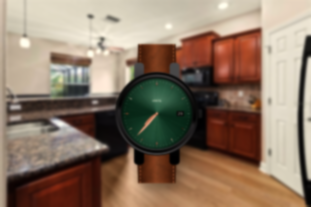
h=7 m=37
